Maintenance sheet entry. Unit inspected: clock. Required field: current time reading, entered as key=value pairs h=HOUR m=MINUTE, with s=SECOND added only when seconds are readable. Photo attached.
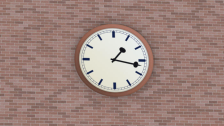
h=1 m=17
